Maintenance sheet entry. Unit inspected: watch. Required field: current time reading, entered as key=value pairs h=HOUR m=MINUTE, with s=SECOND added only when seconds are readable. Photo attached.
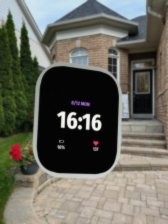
h=16 m=16
